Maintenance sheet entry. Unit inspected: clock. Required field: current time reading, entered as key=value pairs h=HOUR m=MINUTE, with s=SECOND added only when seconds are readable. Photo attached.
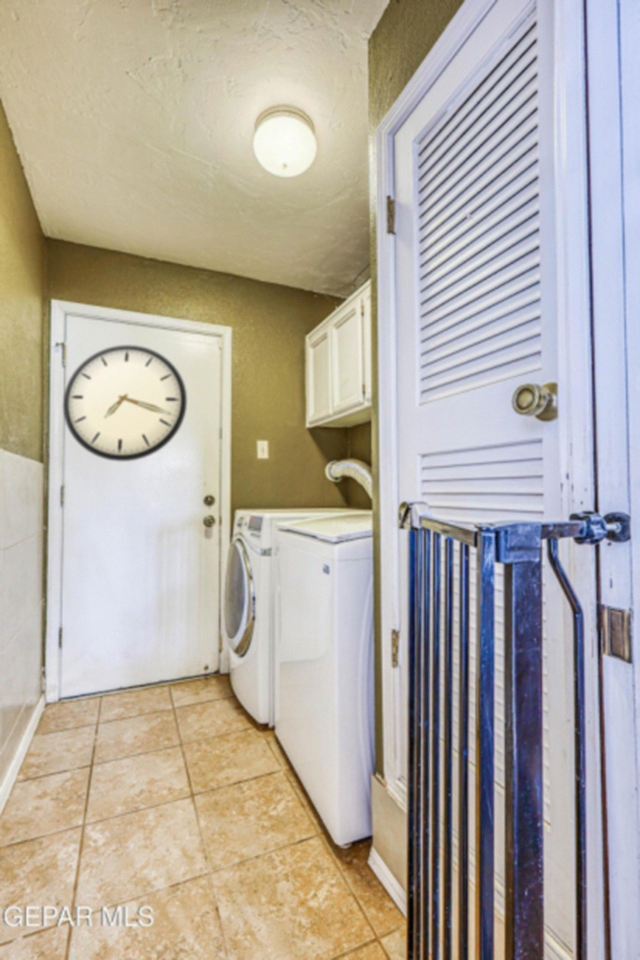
h=7 m=18
